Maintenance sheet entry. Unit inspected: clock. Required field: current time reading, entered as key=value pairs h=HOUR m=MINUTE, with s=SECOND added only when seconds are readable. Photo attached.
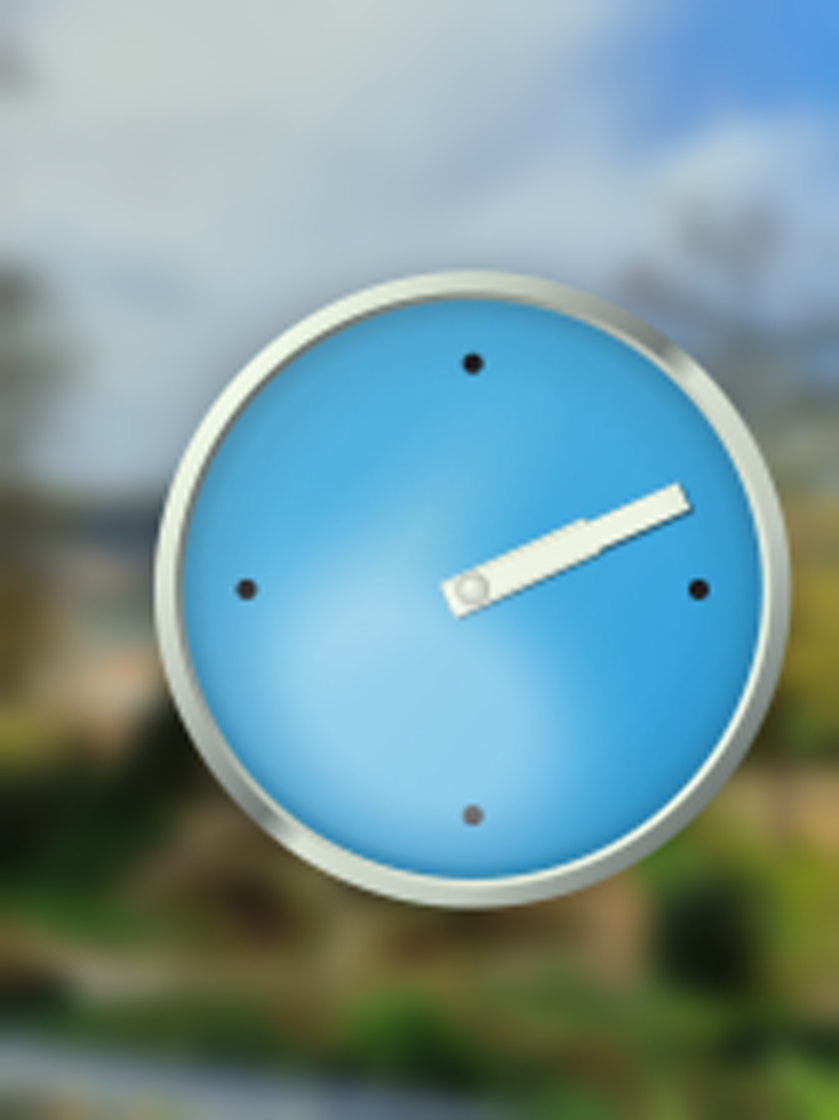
h=2 m=11
